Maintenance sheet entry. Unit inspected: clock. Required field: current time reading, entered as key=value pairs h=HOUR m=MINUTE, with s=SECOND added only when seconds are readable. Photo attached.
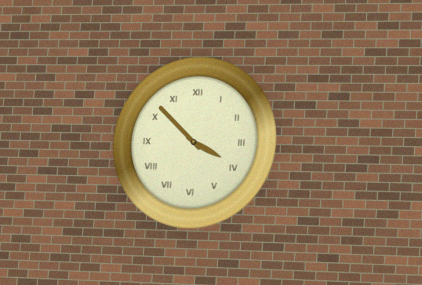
h=3 m=52
